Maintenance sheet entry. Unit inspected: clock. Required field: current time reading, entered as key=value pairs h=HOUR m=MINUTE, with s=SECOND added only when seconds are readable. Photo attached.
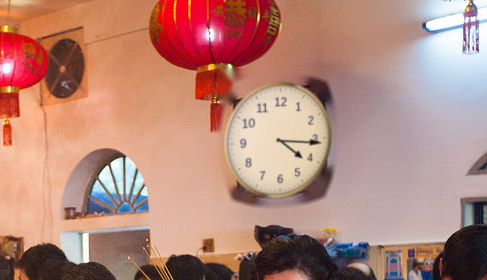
h=4 m=16
